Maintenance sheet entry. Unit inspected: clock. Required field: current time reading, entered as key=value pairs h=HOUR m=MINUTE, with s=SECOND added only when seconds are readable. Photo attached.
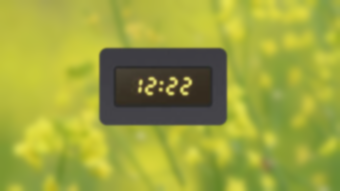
h=12 m=22
